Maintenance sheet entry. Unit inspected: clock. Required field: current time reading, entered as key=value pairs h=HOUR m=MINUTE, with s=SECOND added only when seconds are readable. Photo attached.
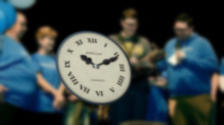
h=10 m=11
